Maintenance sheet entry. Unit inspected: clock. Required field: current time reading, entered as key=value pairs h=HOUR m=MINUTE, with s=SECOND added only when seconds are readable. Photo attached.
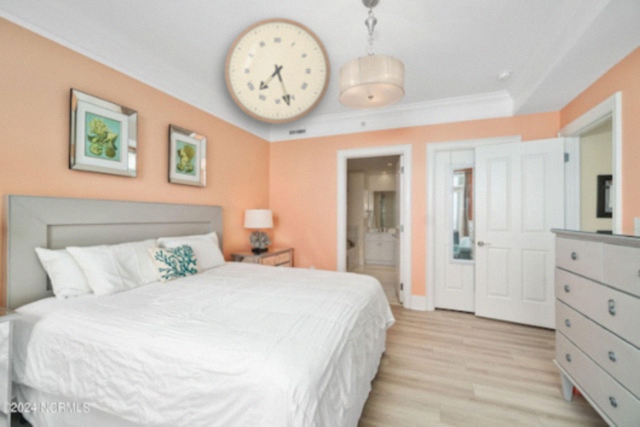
h=7 m=27
